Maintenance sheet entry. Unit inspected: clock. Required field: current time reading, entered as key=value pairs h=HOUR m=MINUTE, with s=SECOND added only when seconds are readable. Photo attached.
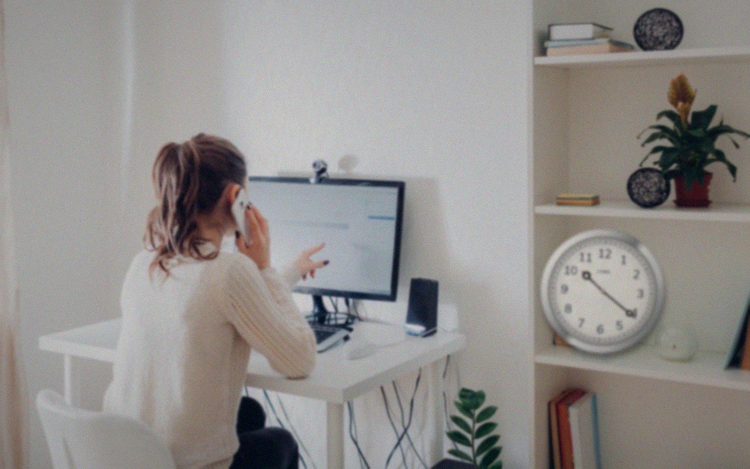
h=10 m=21
